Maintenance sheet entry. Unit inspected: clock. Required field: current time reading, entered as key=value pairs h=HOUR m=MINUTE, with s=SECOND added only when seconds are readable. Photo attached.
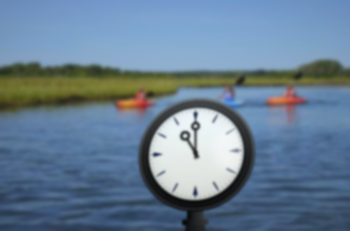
h=11 m=0
